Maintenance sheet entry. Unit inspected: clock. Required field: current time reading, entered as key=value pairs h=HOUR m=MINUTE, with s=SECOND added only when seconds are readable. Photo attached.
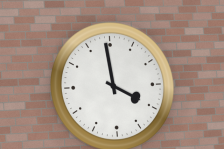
h=3 m=59
